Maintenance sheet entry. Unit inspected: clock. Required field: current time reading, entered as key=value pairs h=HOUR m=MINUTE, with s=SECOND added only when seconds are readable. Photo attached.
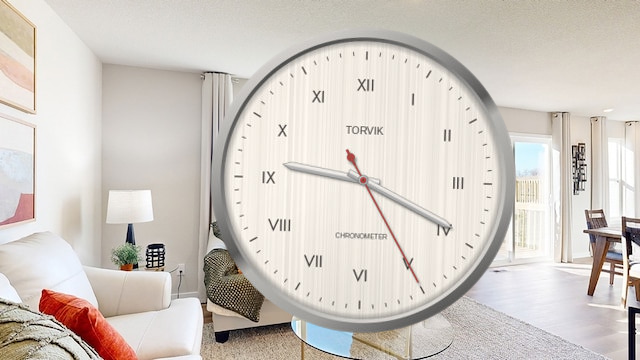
h=9 m=19 s=25
